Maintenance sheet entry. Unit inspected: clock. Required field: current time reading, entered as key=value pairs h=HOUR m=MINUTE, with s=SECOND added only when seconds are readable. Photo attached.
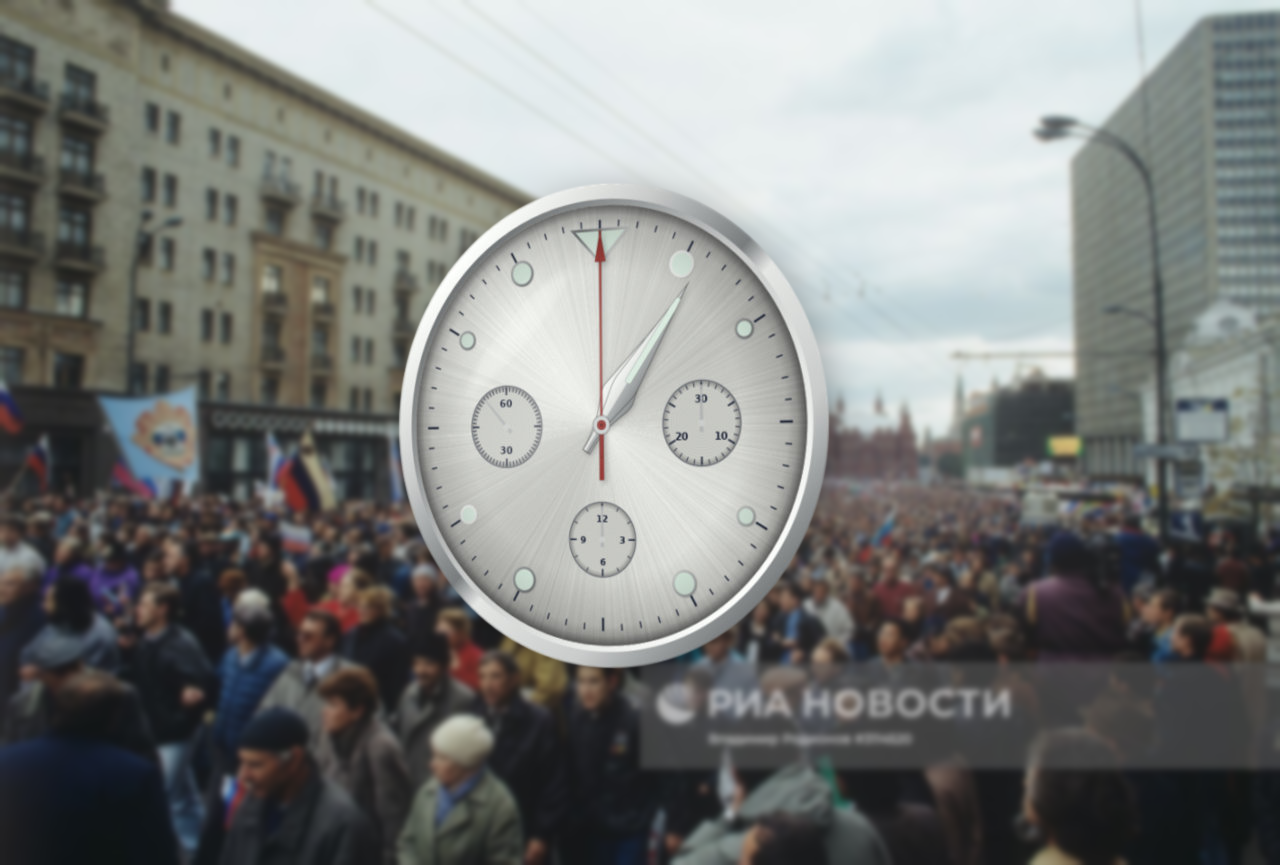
h=1 m=5 s=53
